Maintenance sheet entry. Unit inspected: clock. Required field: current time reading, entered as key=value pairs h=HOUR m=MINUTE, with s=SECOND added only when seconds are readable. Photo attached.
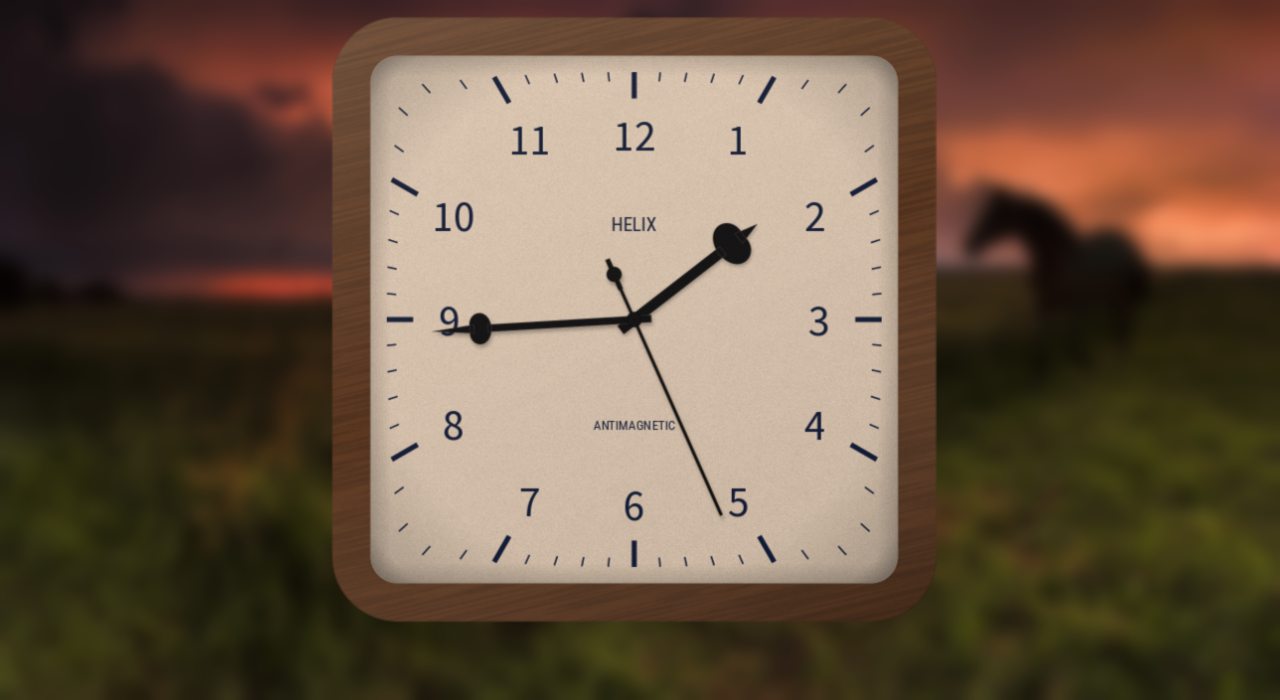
h=1 m=44 s=26
